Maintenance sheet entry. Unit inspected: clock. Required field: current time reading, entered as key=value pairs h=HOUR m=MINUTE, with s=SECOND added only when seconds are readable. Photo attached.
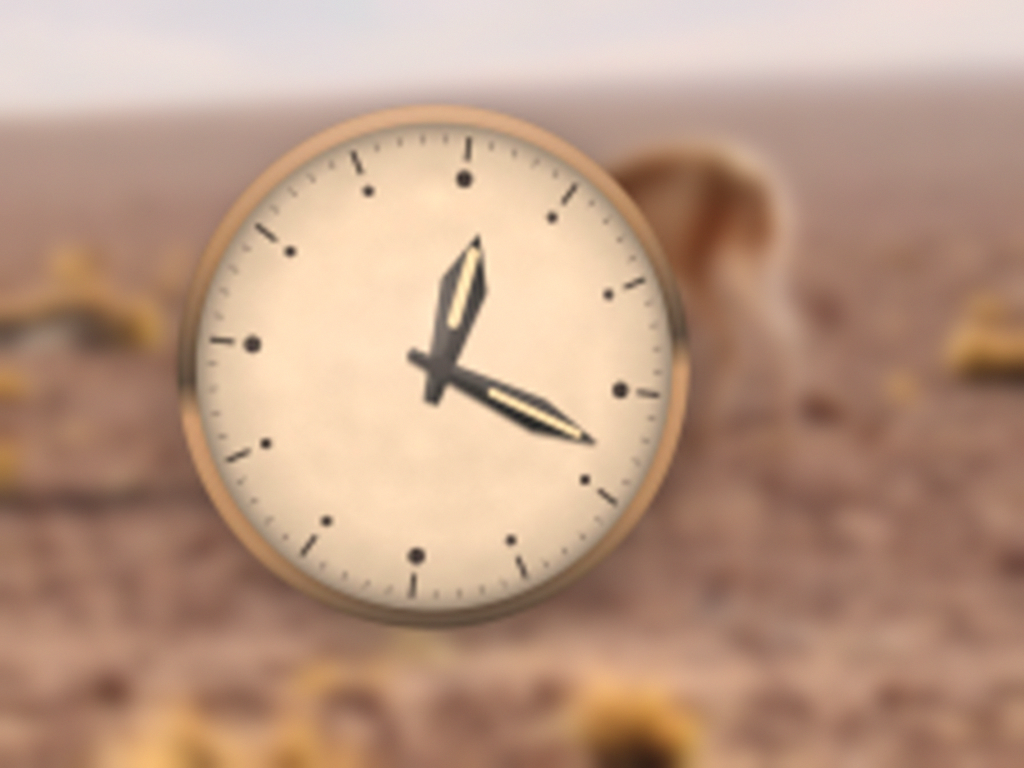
h=12 m=18
